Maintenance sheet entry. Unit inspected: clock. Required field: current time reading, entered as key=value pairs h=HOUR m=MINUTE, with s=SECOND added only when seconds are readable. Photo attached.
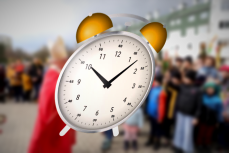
h=10 m=7
